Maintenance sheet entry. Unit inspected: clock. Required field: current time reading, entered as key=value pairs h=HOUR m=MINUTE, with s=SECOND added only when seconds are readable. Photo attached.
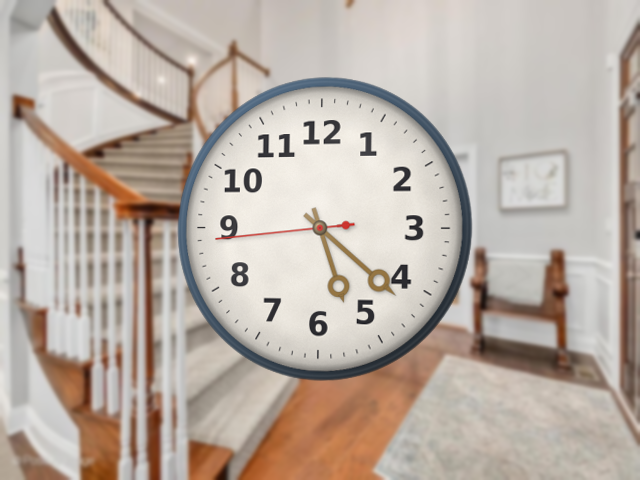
h=5 m=21 s=44
